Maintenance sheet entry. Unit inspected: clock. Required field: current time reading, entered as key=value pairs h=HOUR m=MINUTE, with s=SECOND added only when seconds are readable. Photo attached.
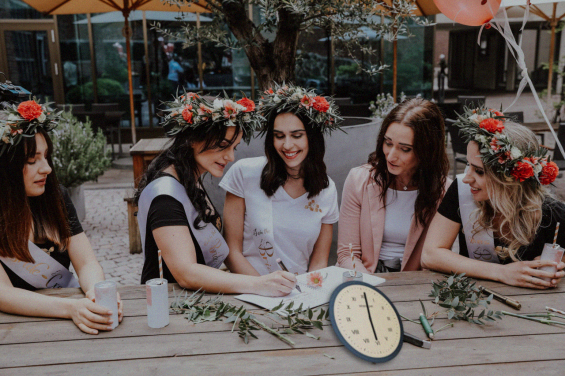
h=6 m=1
